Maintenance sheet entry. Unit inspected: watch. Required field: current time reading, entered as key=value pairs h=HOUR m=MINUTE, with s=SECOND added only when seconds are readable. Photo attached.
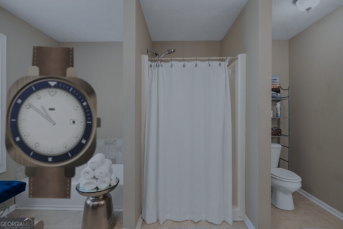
h=10 m=51
